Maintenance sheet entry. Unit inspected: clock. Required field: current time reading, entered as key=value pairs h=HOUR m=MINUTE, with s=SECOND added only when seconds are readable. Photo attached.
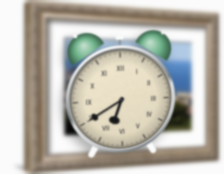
h=6 m=40
